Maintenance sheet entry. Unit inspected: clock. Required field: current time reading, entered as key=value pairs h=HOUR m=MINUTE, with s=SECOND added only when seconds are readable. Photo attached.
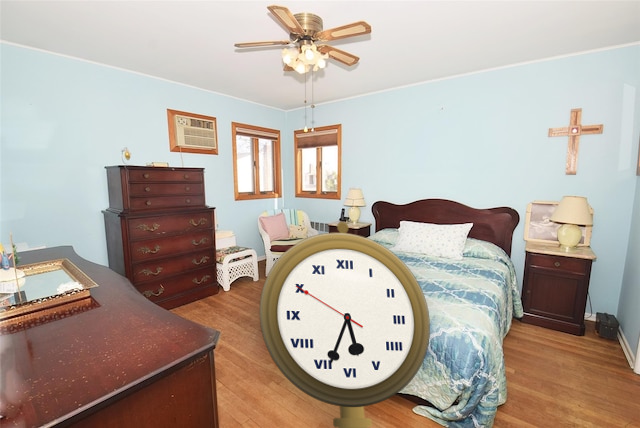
h=5 m=33 s=50
